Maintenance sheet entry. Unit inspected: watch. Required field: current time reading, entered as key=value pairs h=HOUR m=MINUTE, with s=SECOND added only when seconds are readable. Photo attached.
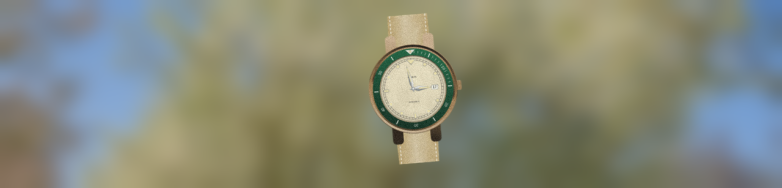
h=2 m=58
